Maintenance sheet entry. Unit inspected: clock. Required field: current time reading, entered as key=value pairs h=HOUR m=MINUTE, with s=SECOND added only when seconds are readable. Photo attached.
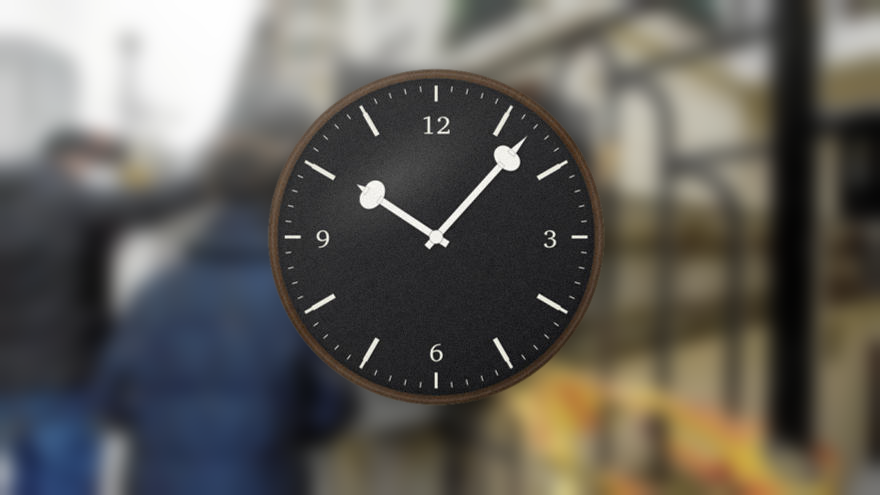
h=10 m=7
